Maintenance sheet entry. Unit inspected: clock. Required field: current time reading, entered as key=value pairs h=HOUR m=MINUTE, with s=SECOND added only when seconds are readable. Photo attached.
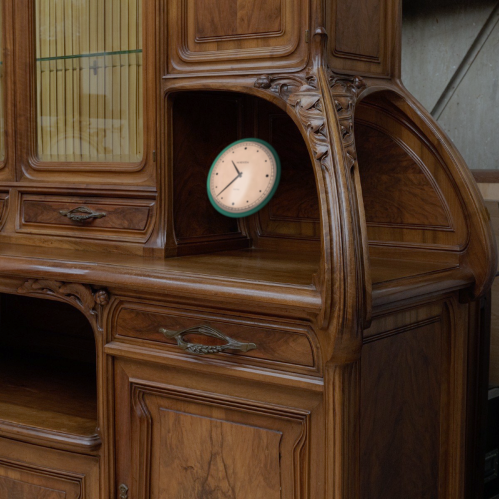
h=10 m=37
